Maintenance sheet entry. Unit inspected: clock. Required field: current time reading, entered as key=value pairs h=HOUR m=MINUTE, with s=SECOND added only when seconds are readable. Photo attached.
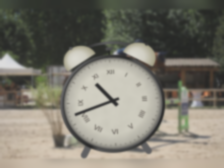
h=10 m=42
